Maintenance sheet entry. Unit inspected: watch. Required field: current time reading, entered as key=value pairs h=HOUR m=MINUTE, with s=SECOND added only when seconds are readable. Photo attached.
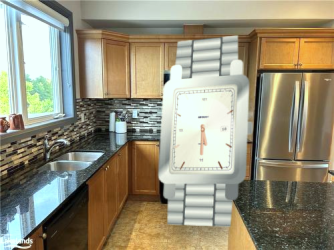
h=5 m=30
